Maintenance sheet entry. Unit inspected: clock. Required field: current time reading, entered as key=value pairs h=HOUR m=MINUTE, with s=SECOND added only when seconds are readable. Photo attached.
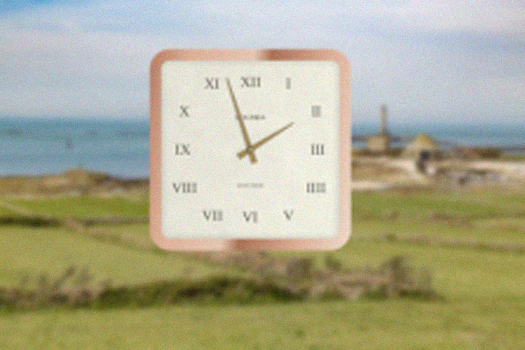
h=1 m=57
